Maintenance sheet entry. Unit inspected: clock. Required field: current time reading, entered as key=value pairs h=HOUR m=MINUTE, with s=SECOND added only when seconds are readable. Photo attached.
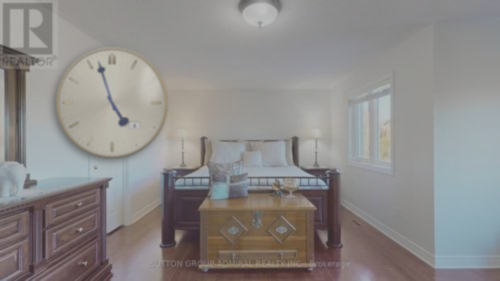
h=4 m=57
